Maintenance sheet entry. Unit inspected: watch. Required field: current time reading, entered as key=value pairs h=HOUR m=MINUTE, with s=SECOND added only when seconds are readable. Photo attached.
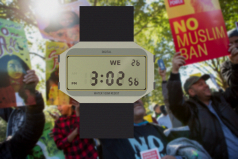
h=3 m=2 s=56
